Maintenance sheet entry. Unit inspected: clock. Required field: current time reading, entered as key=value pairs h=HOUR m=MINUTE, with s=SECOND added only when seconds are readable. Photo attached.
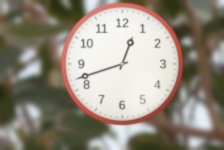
h=12 m=42
